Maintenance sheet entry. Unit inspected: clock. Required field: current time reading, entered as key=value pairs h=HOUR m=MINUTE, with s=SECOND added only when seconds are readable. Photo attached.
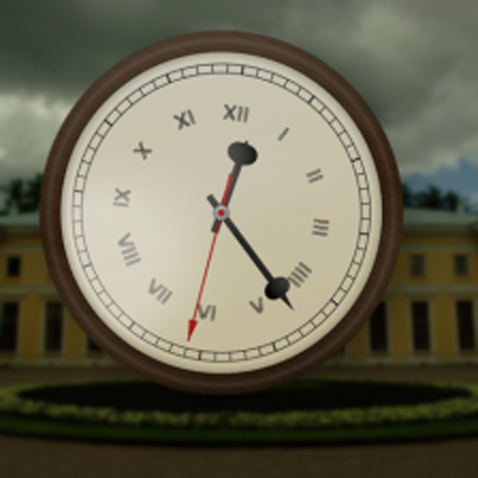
h=12 m=22 s=31
